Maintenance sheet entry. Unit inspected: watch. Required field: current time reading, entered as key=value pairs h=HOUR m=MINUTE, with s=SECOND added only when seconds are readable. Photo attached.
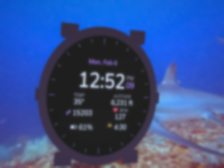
h=12 m=52
